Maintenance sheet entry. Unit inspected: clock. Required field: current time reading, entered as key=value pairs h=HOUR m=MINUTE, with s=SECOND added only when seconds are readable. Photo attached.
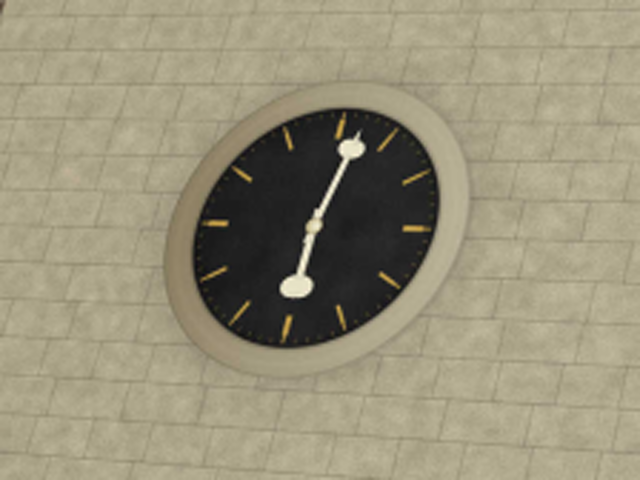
h=6 m=2
